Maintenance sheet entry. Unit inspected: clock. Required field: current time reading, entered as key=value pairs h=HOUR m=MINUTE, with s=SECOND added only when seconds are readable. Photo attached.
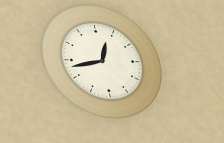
h=12 m=43
